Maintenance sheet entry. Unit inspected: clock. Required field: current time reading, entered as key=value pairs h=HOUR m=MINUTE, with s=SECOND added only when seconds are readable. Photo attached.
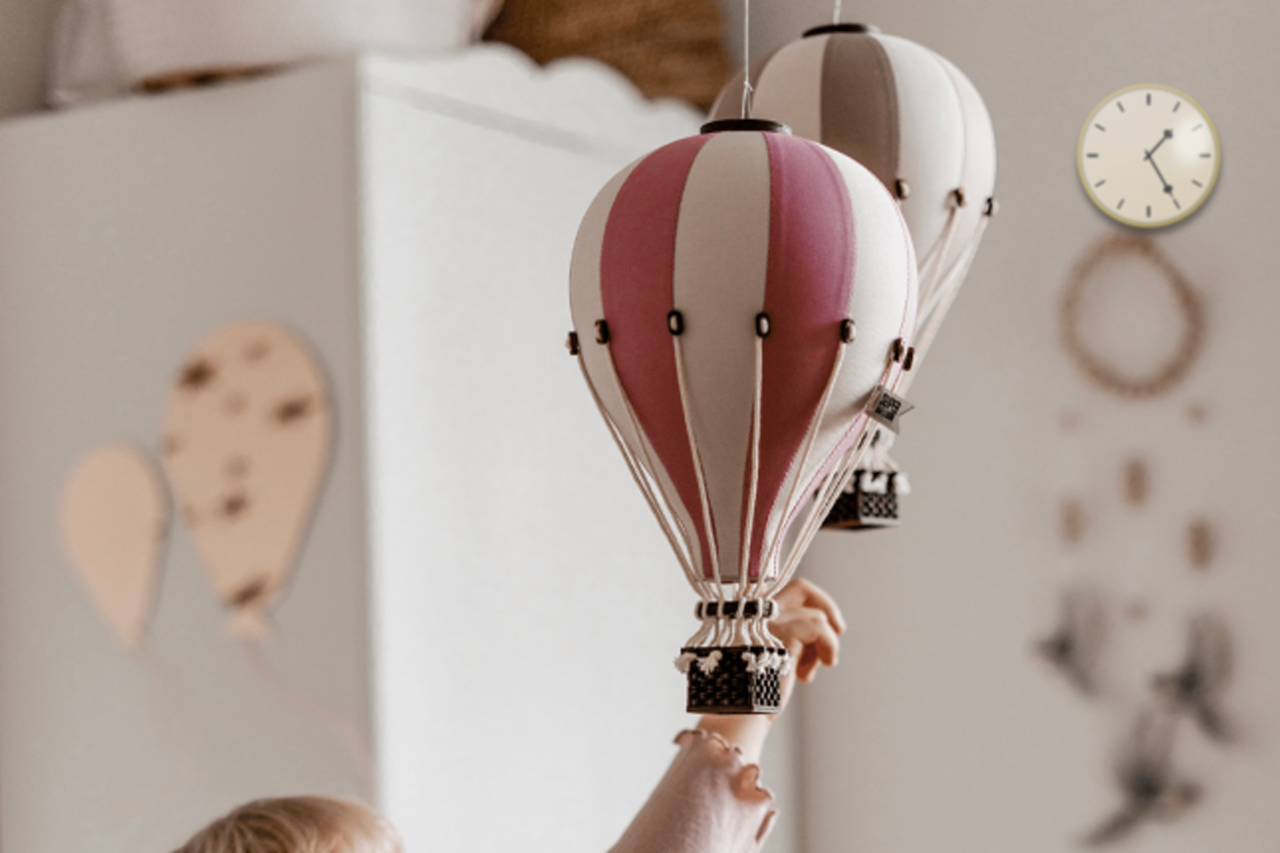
h=1 m=25
